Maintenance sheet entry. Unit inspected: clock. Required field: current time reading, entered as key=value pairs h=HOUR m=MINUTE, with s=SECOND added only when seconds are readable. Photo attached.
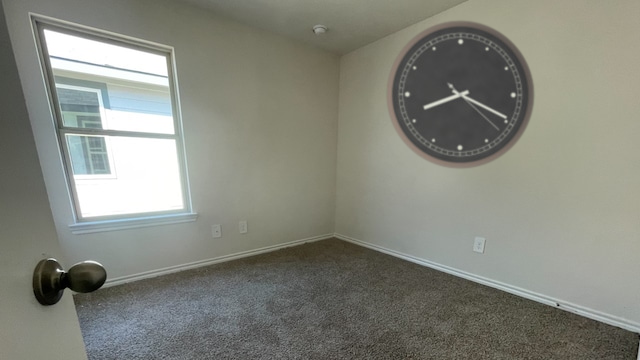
h=8 m=19 s=22
